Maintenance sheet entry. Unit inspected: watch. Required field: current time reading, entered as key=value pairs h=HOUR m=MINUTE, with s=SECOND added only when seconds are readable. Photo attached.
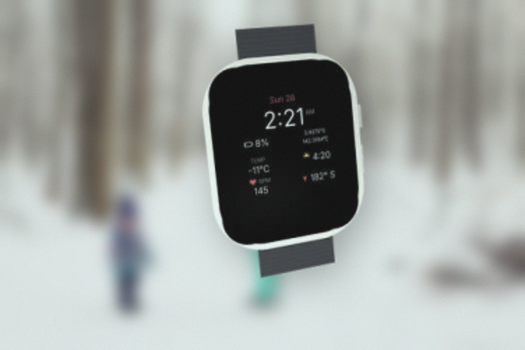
h=2 m=21
